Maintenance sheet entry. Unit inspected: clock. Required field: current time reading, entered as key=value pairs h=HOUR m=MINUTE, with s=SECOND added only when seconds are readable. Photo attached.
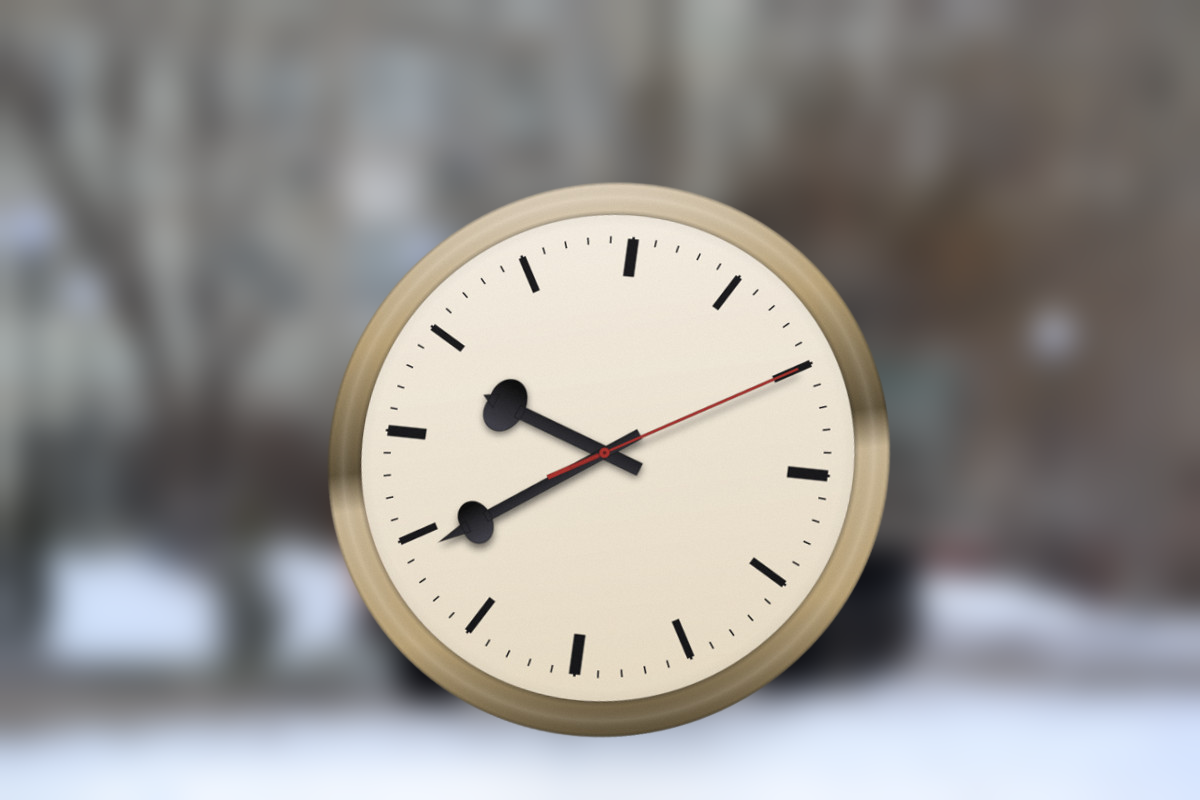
h=9 m=39 s=10
